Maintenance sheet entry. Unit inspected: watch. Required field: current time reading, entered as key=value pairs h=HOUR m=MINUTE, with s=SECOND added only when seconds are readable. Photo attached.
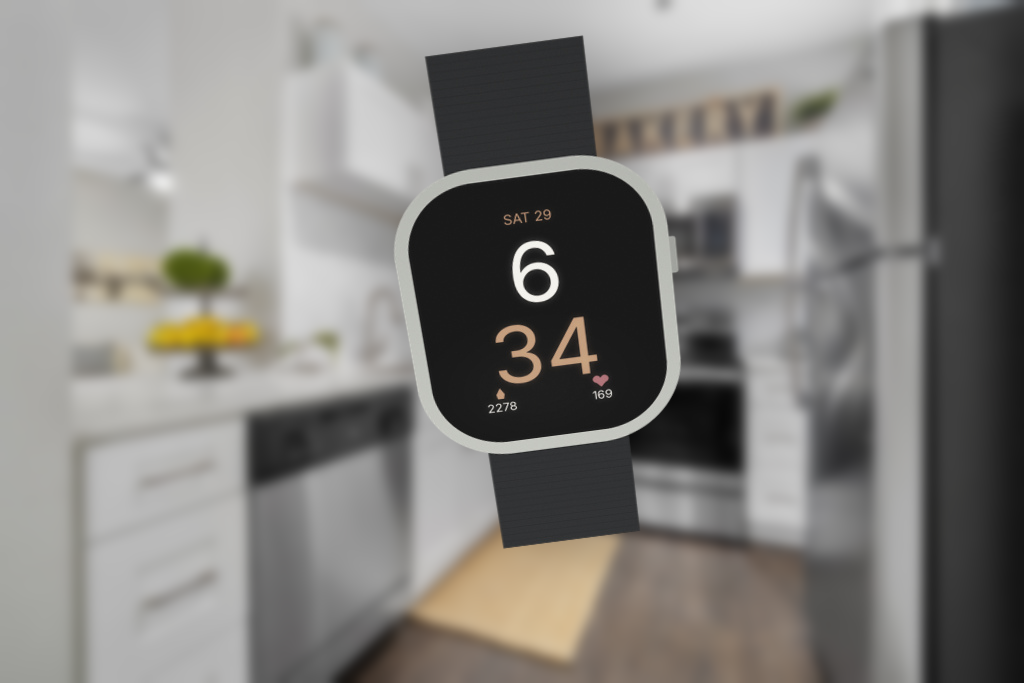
h=6 m=34
